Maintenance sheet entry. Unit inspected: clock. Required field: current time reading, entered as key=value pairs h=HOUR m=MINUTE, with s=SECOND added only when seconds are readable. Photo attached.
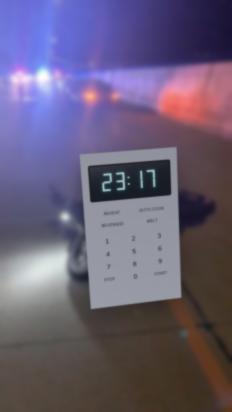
h=23 m=17
